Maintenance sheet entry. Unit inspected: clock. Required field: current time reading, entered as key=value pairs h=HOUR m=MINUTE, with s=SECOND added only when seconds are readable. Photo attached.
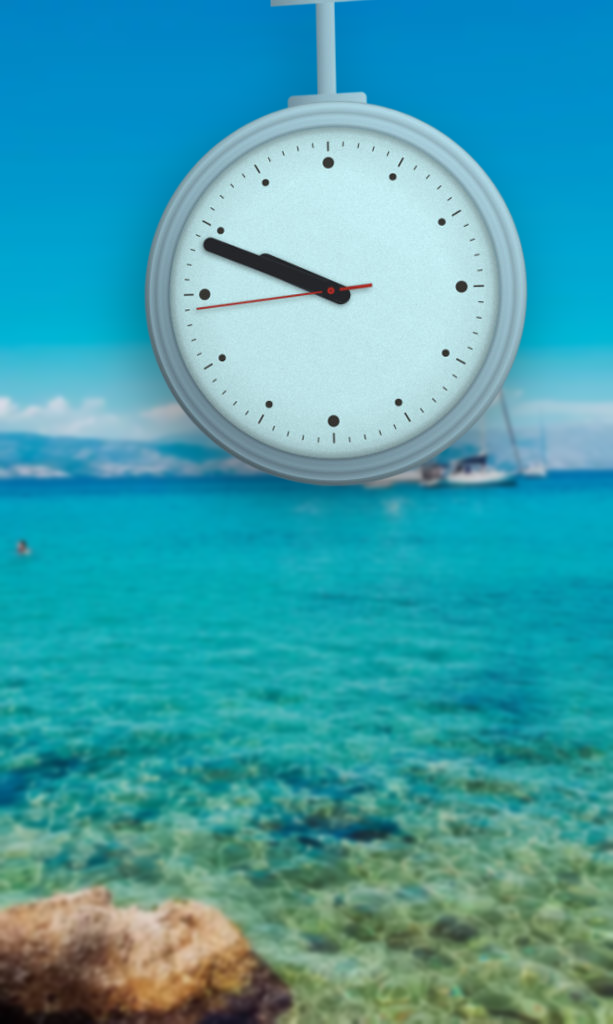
h=9 m=48 s=44
